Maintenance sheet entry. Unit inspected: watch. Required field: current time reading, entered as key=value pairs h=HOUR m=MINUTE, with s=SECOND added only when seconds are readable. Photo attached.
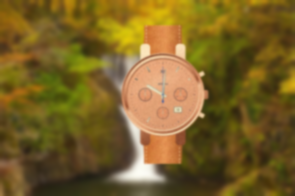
h=10 m=1
